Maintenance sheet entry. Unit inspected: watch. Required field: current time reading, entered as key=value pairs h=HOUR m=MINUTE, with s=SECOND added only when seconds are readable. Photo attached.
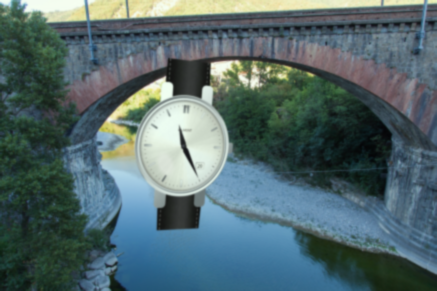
h=11 m=25
